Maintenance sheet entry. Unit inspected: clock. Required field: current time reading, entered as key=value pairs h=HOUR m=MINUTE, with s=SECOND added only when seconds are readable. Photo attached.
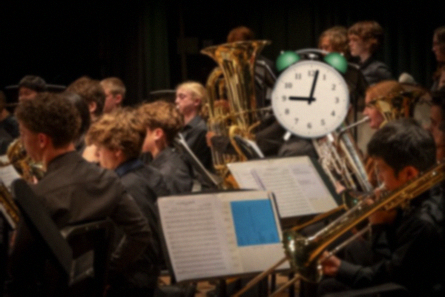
h=9 m=2
